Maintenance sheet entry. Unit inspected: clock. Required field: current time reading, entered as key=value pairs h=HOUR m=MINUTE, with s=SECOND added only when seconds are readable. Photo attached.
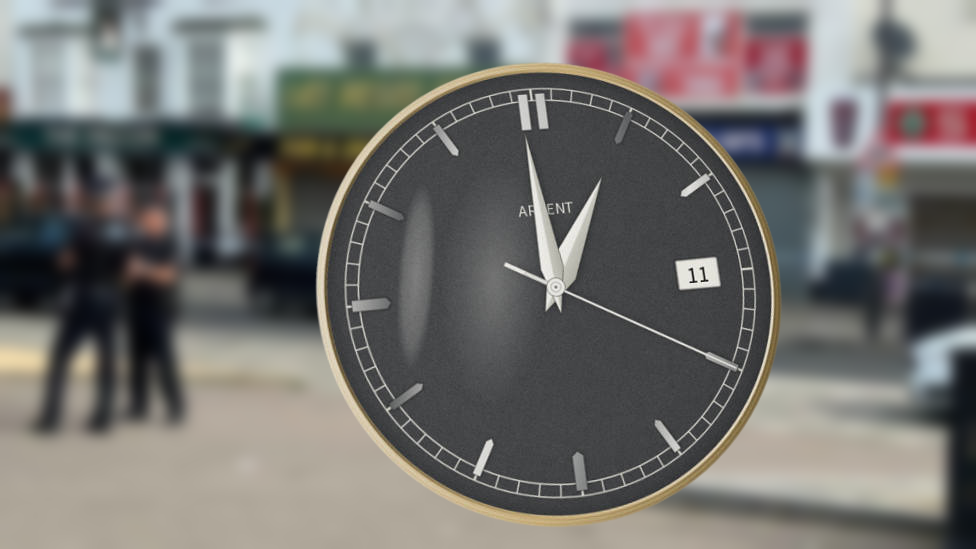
h=12 m=59 s=20
